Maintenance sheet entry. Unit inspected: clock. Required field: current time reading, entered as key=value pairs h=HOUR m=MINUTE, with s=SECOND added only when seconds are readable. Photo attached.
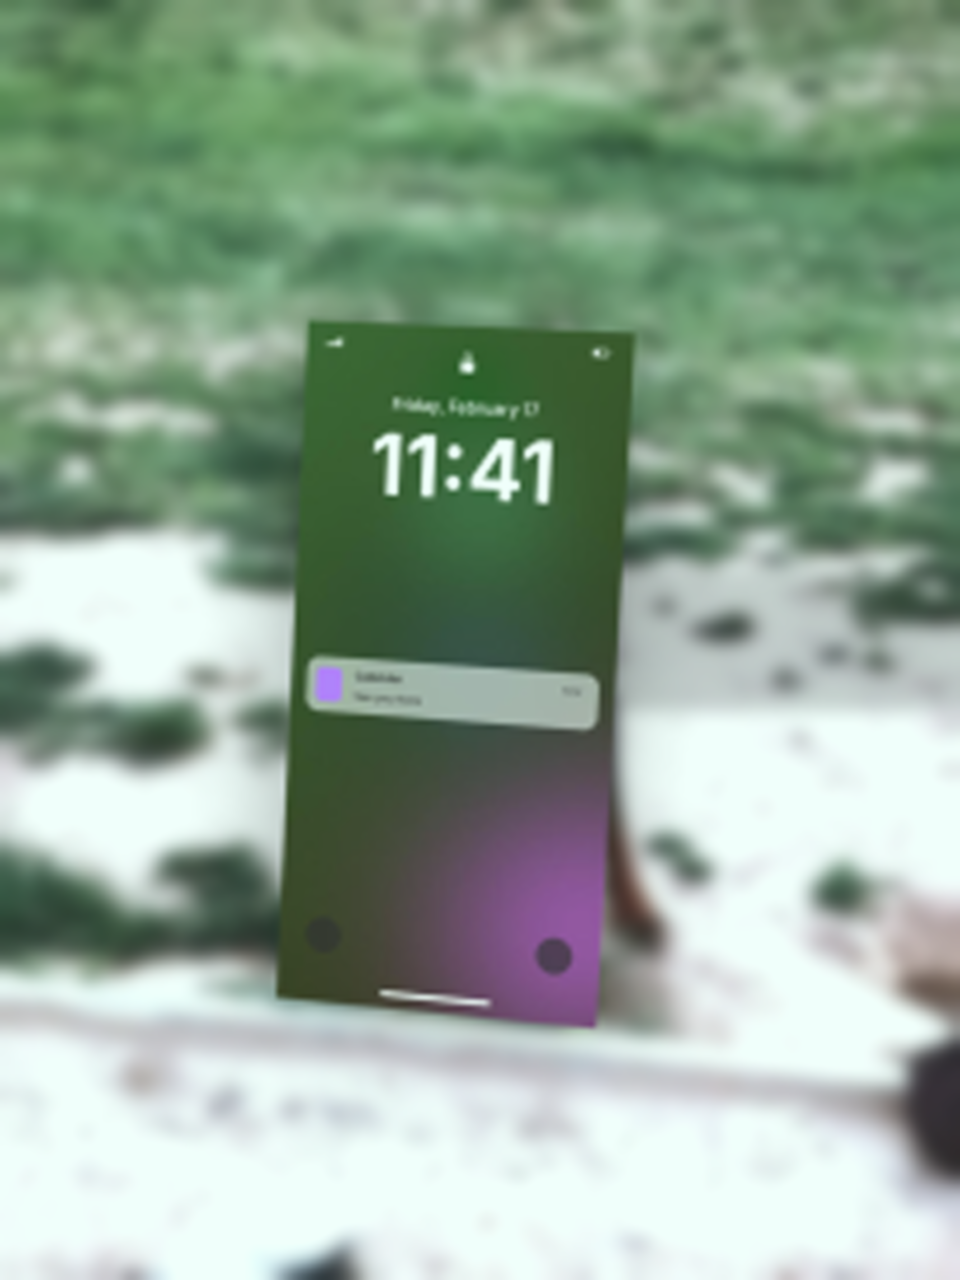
h=11 m=41
